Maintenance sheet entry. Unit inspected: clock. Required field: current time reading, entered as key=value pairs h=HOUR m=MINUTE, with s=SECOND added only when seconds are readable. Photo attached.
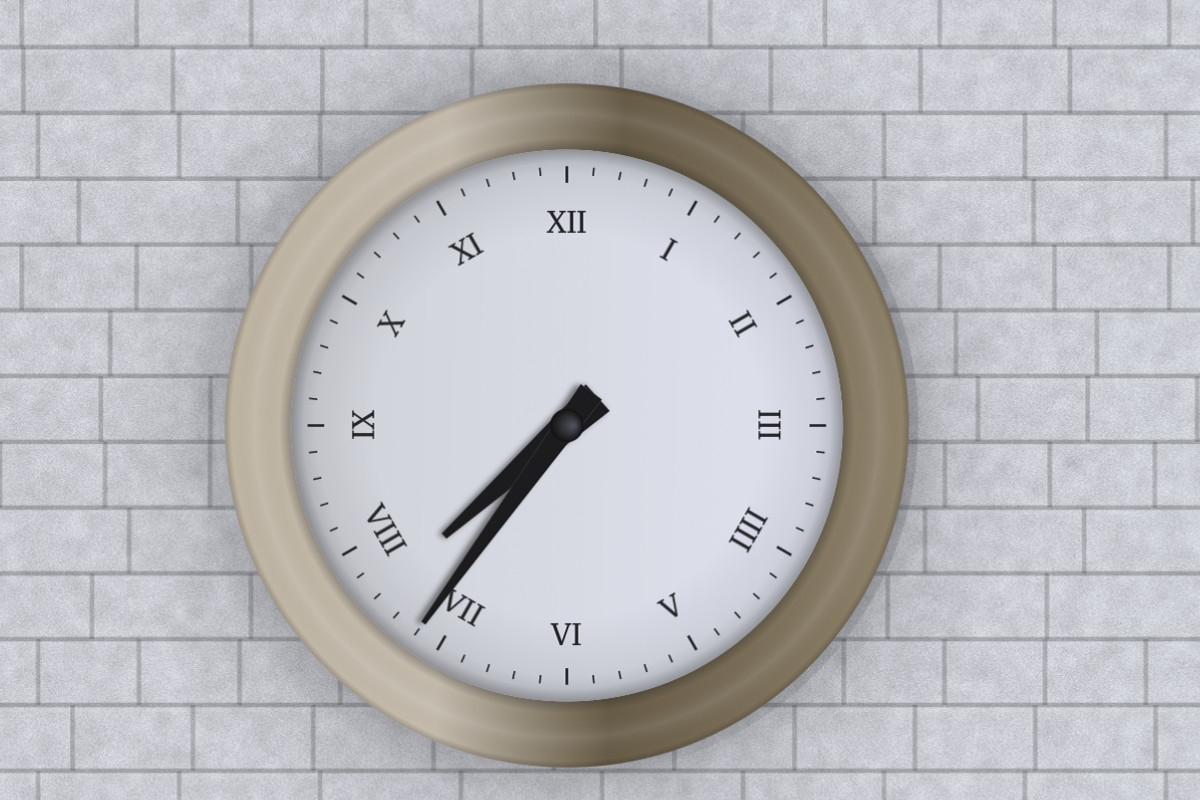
h=7 m=36
